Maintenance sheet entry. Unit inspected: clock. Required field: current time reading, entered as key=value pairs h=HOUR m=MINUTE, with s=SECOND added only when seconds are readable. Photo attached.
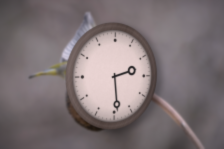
h=2 m=29
